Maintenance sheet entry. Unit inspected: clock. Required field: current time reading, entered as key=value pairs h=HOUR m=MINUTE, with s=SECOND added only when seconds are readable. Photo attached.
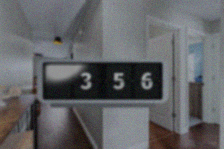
h=3 m=56
